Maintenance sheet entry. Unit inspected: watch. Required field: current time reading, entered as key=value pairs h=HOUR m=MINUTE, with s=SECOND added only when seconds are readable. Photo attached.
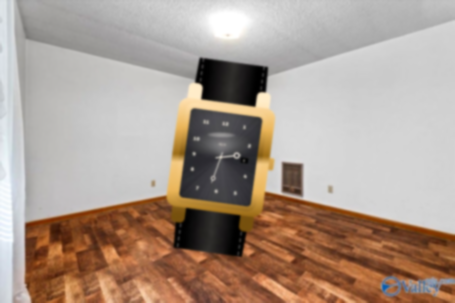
h=2 m=32
